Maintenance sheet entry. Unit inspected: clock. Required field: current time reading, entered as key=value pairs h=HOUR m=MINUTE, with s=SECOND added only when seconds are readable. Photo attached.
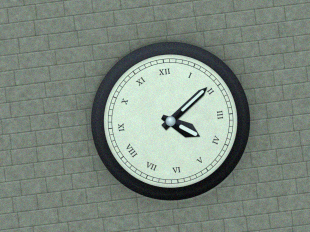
h=4 m=9
